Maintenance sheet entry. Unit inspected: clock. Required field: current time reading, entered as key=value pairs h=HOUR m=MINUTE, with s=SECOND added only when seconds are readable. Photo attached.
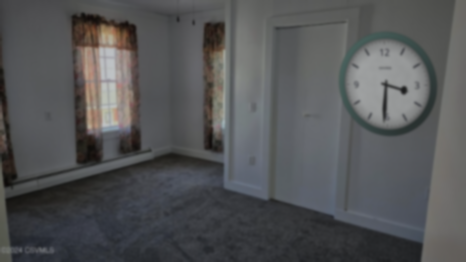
h=3 m=31
